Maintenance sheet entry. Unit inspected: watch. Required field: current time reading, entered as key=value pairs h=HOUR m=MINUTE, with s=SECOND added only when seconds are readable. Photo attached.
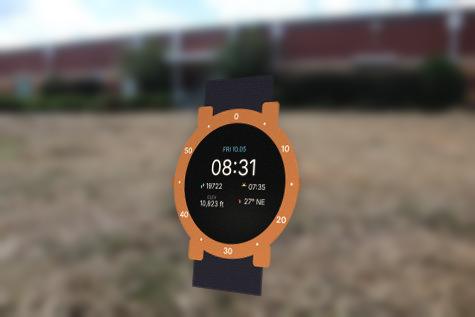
h=8 m=31
